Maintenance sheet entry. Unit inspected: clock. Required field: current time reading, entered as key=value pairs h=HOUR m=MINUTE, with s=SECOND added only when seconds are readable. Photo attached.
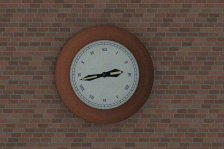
h=2 m=43
